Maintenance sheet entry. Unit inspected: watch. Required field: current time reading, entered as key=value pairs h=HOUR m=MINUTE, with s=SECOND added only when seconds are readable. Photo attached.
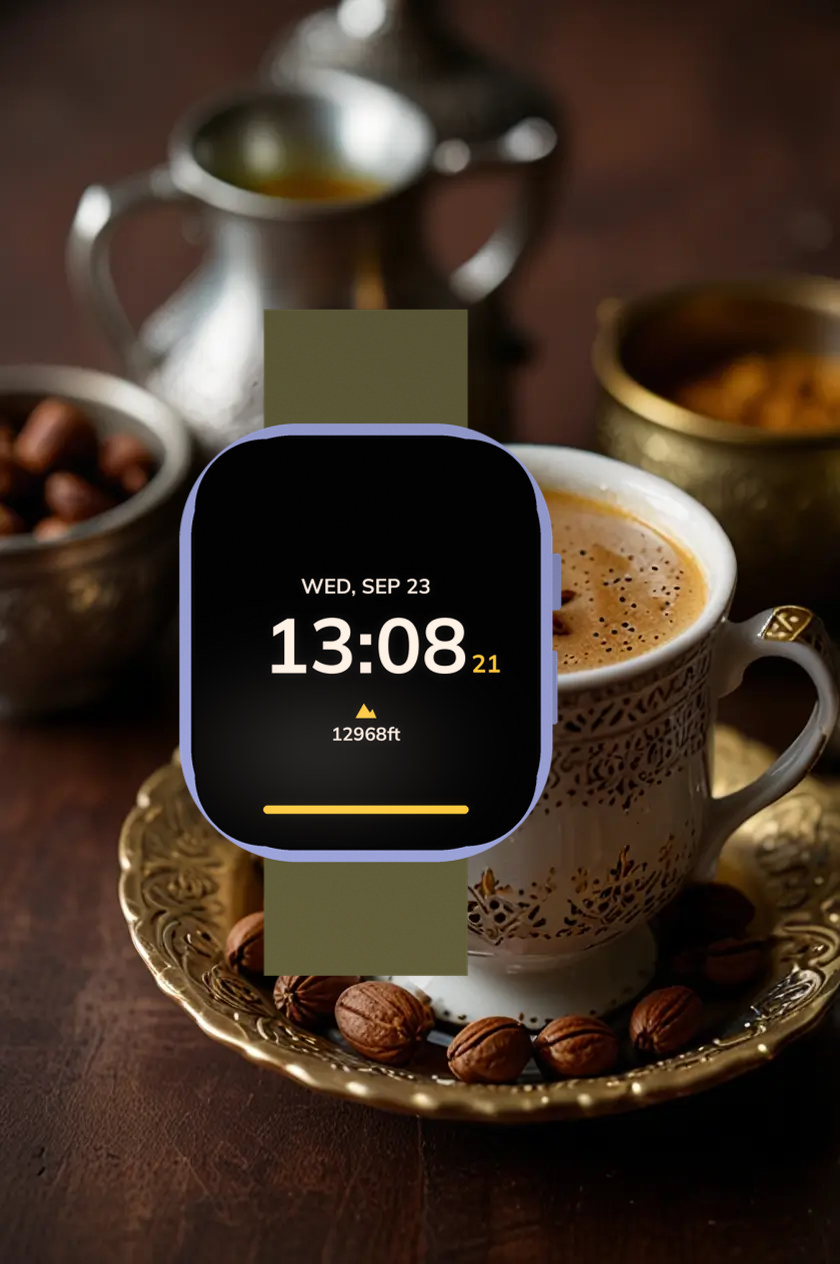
h=13 m=8 s=21
